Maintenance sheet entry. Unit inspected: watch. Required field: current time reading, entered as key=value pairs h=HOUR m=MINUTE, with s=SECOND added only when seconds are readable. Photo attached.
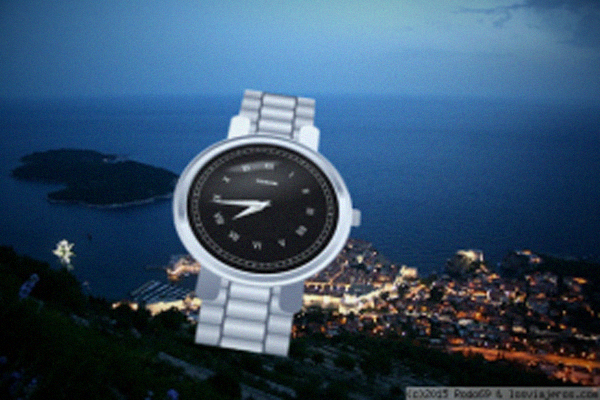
h=7 m=44
